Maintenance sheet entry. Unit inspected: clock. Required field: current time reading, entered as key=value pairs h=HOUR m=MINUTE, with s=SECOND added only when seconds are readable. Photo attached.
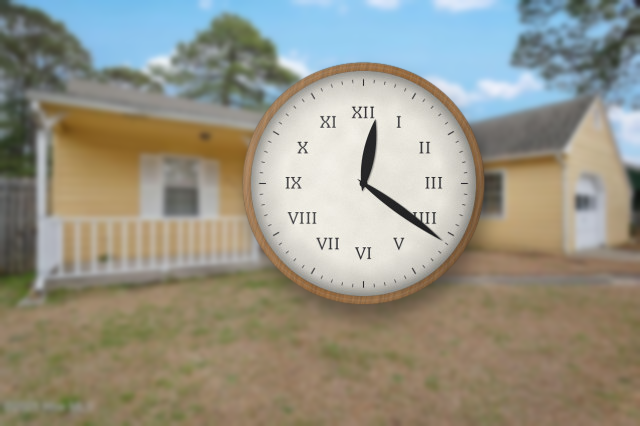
h=12 m=21
